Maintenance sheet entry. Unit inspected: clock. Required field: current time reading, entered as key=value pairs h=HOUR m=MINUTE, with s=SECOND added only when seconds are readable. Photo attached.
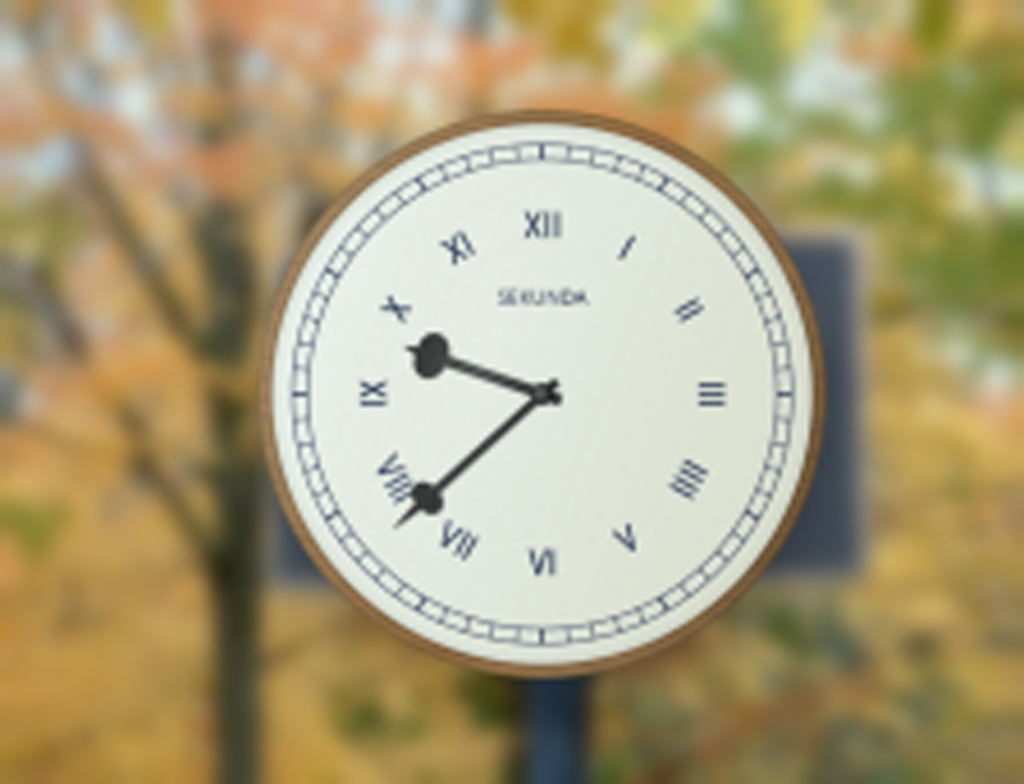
h=9 m=38
